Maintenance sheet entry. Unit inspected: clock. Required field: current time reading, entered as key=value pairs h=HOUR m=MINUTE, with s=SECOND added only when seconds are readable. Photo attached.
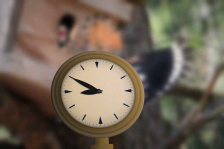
h=8 m=50
